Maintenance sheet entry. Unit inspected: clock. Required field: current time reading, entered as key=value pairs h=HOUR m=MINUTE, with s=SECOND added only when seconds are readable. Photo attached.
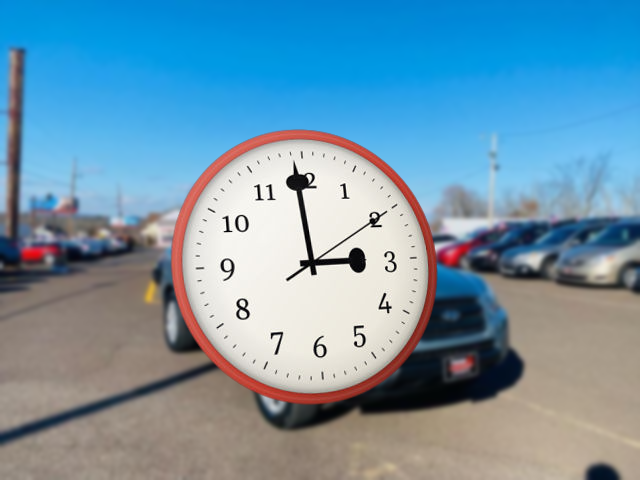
h=2 m=59 s=10
